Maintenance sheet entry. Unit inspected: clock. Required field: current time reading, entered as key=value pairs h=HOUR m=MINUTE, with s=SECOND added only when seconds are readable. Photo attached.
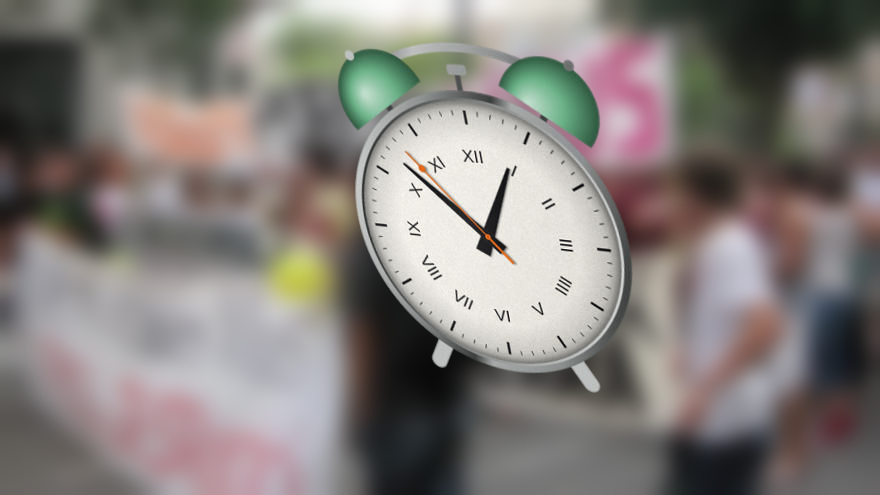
h=12 m=51 s=53
